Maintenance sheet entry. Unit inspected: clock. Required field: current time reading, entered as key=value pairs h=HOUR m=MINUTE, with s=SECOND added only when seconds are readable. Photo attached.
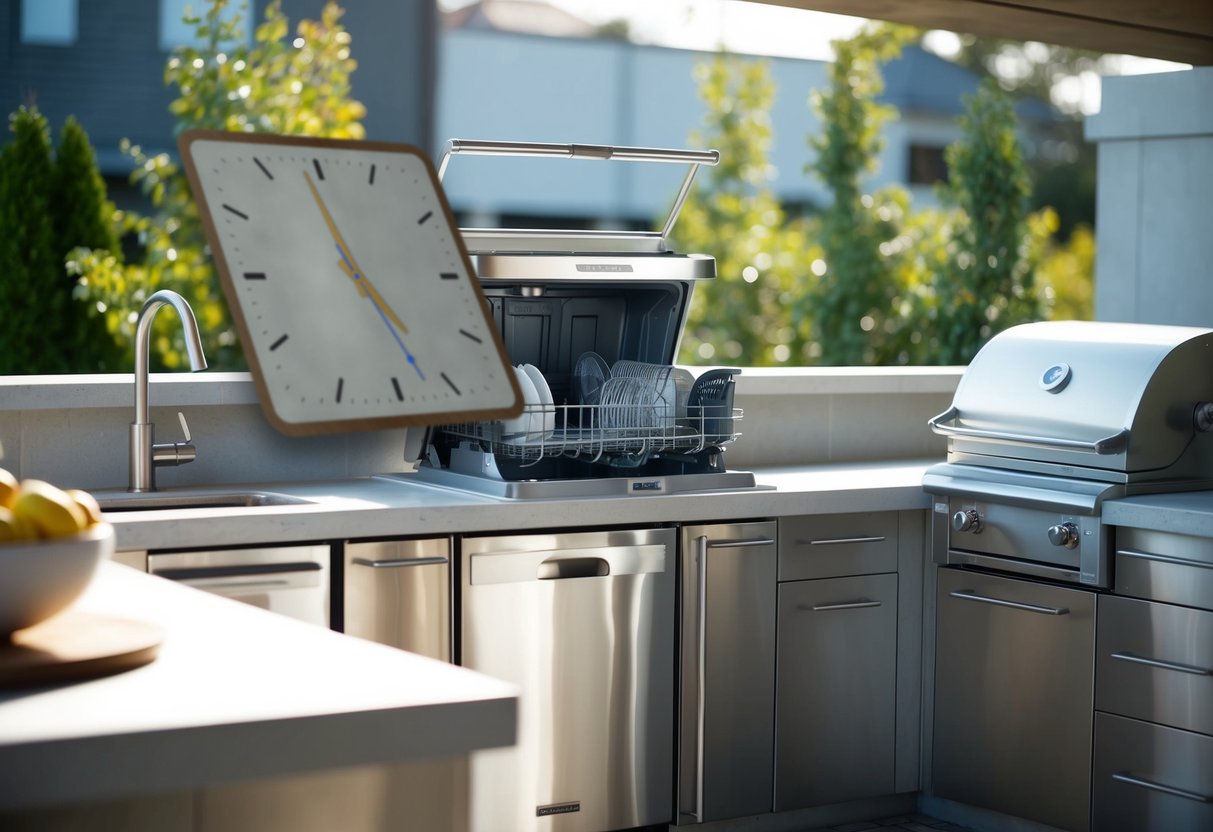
h=4 m=58 s=27
